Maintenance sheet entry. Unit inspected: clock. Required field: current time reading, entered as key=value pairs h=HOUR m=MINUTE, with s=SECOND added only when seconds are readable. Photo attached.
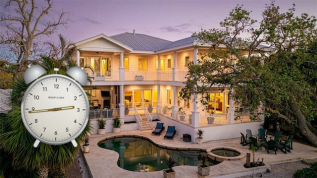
h=2 m=44
